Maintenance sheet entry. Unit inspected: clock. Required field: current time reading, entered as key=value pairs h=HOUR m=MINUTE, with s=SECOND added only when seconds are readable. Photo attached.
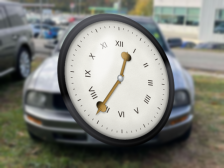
h=12 m=36
